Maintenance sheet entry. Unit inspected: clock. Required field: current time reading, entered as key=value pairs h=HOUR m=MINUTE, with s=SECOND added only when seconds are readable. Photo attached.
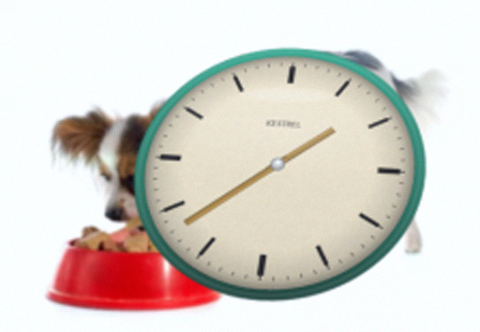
h=1 m=38
